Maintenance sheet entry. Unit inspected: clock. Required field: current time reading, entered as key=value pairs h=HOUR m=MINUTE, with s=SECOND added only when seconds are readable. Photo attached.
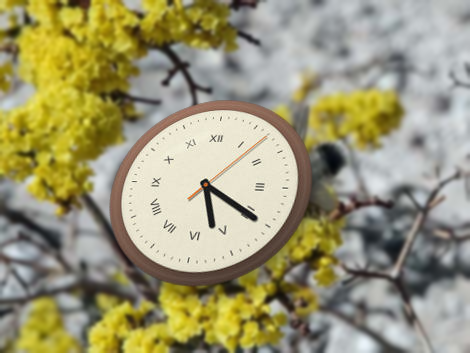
h=5 m=20 s=7
